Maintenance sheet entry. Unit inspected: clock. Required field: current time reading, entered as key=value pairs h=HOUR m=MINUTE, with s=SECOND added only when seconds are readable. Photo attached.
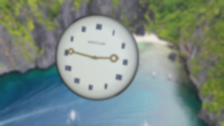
h=2 m=46
